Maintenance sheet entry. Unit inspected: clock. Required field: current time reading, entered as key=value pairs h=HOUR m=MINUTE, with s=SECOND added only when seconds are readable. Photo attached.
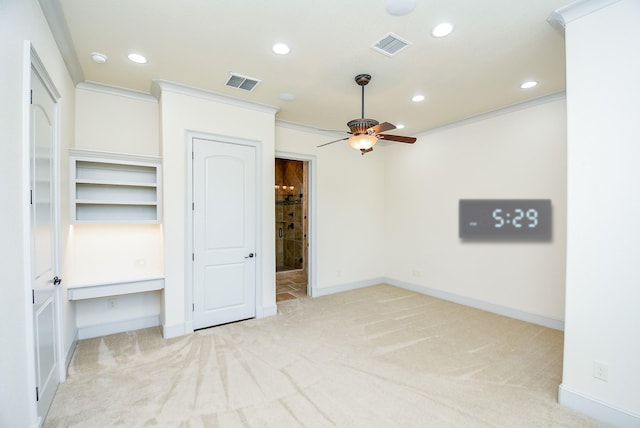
h=5 m=29
